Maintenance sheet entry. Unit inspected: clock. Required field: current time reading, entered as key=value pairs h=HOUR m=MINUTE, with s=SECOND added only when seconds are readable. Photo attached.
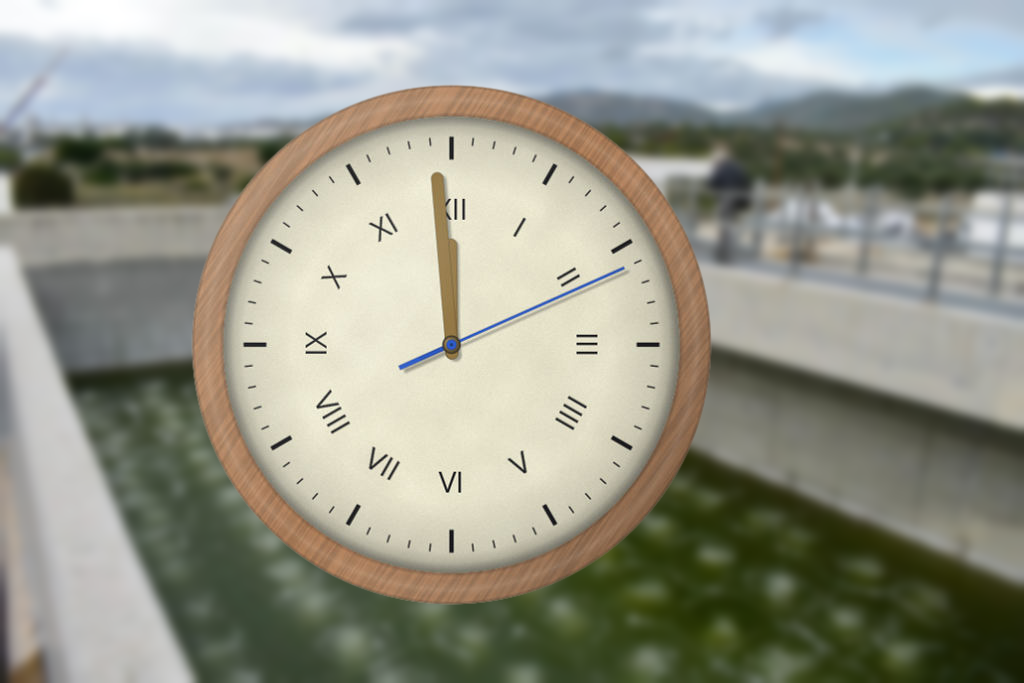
h=11 m=59 s=11
